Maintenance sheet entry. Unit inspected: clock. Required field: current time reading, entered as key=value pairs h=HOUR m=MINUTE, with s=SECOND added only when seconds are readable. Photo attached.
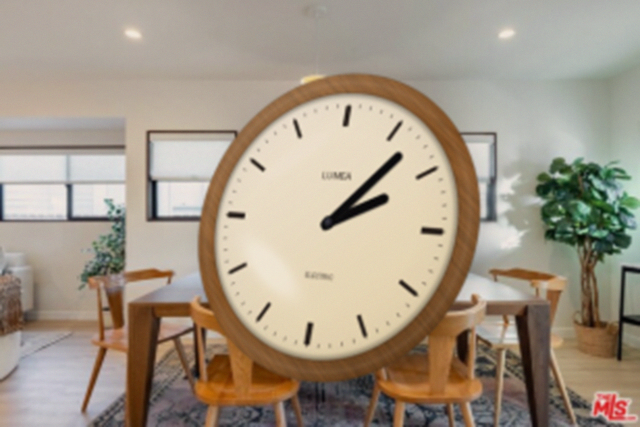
h=2 m=7
